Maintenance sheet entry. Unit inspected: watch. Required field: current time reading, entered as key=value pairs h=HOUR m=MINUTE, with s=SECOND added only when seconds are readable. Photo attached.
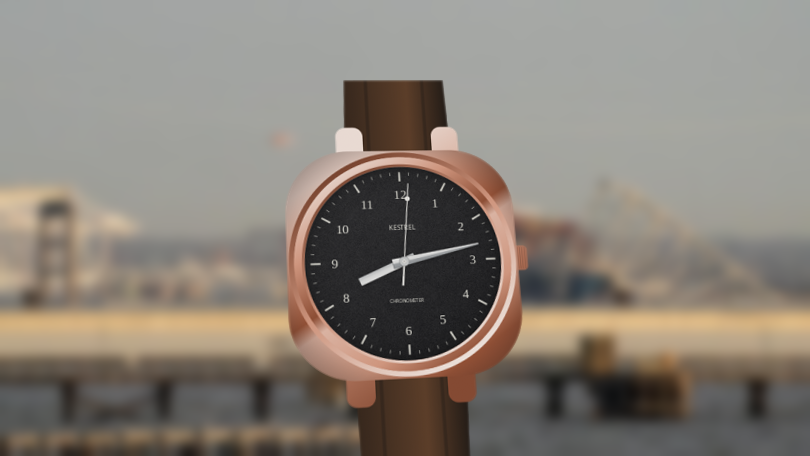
h=8 m=13 s=1
